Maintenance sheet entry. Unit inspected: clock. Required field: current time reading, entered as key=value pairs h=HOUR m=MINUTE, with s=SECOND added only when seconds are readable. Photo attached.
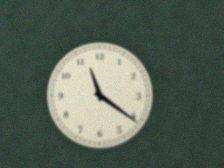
h=11 m=21
